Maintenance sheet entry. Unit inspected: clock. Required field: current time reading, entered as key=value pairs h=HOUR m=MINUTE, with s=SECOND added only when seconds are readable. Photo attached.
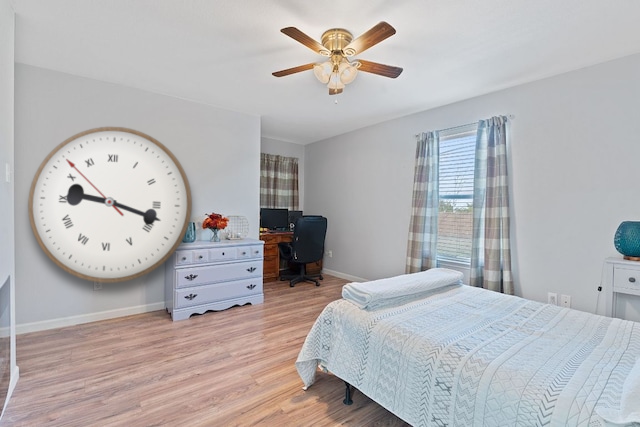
h=9 m=17 s=52
